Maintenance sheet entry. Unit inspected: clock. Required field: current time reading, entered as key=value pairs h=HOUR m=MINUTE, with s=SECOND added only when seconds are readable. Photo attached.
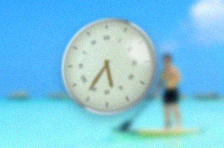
h=5 m=36
